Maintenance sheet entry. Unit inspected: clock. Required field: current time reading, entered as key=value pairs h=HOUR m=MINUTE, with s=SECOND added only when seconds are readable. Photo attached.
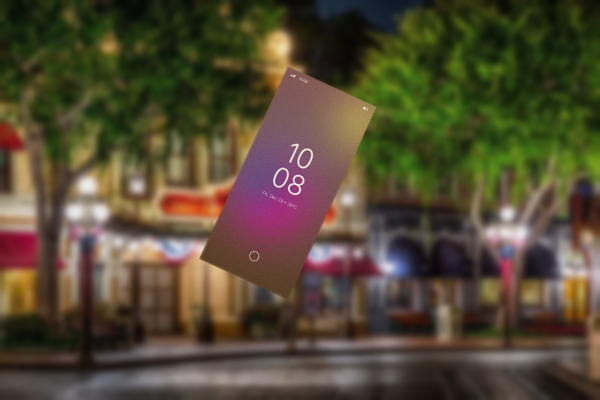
h=10 m=8
